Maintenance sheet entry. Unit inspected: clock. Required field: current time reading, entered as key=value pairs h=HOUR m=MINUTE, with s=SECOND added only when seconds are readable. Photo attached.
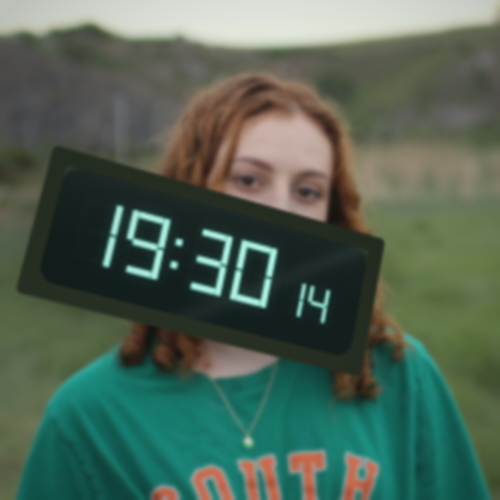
h=19 m=30 s=14
